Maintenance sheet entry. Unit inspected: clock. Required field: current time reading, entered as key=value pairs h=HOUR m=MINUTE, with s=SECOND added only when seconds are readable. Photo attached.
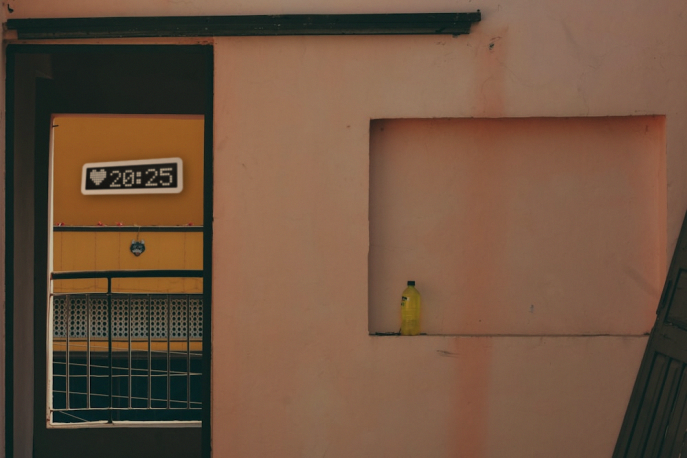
h=20 m=25
